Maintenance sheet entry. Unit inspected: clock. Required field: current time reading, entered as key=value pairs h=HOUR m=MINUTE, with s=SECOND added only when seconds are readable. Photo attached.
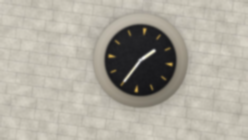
h=1 m=35
